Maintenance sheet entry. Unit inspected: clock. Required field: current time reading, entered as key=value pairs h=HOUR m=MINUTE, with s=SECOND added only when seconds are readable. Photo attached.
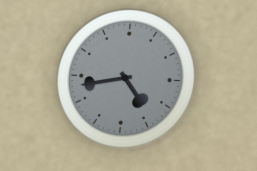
h=4 m=43
